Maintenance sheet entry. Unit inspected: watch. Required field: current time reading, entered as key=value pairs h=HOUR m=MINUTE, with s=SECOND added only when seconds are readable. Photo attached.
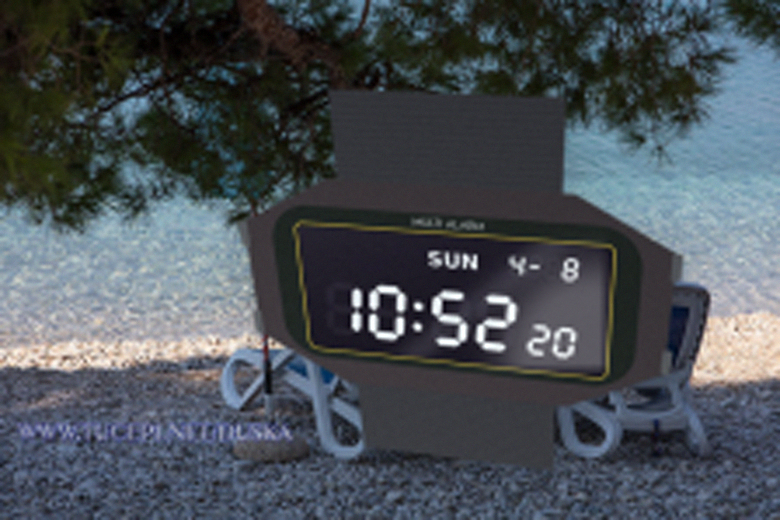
h=10 m=52 s=20
